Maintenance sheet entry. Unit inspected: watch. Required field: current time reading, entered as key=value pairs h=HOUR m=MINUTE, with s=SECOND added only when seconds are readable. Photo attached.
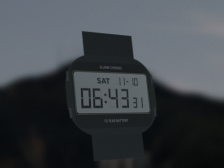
h=6 m=43 s=31
